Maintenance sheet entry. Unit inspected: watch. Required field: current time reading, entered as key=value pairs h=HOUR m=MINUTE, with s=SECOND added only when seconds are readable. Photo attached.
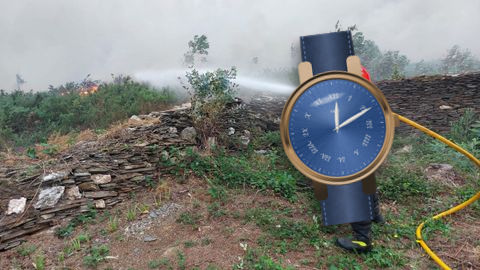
h=12 m=11
